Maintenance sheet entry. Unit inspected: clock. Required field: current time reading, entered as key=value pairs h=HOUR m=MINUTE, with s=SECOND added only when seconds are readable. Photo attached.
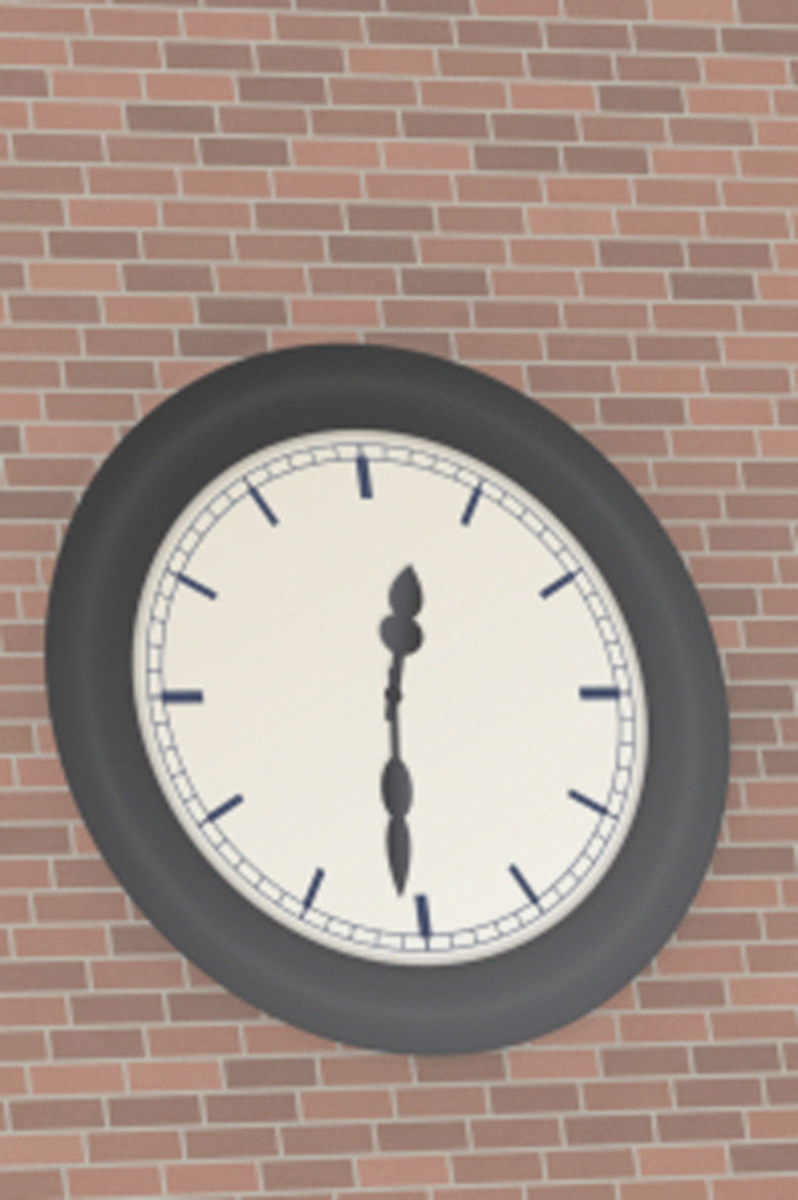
h=12 m=31
